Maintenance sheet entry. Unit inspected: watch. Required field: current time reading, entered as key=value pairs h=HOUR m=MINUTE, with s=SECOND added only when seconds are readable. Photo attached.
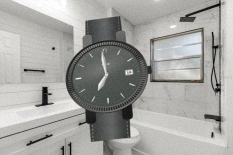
h=6 m=59
